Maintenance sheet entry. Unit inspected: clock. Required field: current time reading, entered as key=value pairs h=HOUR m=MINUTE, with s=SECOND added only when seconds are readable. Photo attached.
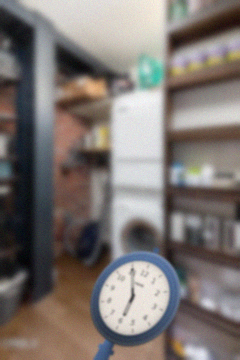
h=5 m=55
